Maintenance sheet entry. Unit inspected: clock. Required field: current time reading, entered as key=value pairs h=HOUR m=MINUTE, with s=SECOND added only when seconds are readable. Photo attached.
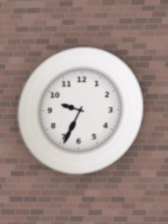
h=9 m=34
